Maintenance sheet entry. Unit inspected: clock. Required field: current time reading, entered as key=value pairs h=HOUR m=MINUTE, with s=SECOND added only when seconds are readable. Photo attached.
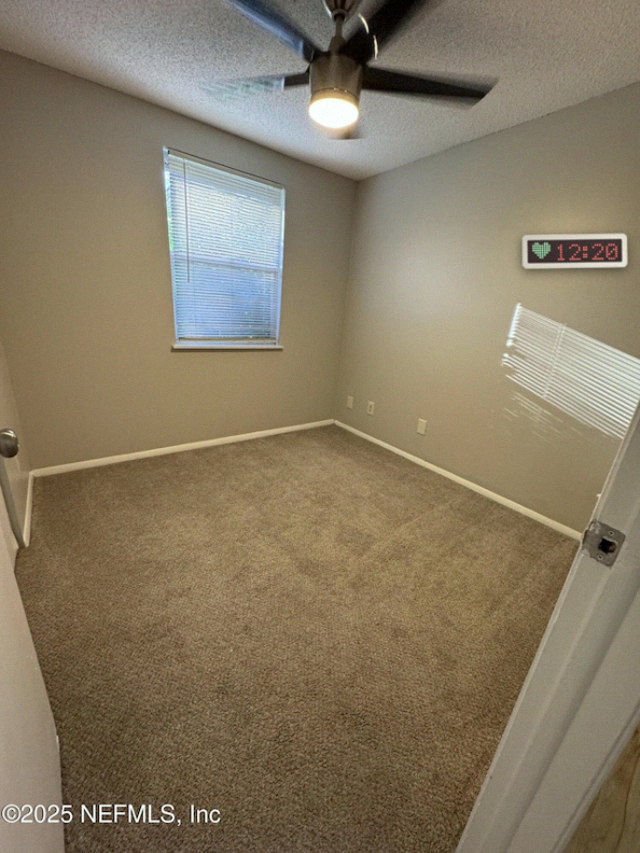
h=12 m=20
